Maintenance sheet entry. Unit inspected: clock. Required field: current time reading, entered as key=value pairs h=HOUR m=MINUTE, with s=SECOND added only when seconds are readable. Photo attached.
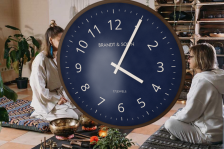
h=4 m=5
